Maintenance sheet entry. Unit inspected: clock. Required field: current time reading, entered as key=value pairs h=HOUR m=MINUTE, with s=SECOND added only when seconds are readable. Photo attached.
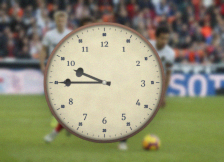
h=9 m=45
